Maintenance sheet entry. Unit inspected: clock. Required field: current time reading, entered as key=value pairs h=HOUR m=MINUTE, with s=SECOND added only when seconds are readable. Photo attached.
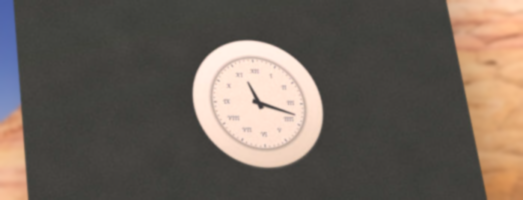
h=11 m=18
